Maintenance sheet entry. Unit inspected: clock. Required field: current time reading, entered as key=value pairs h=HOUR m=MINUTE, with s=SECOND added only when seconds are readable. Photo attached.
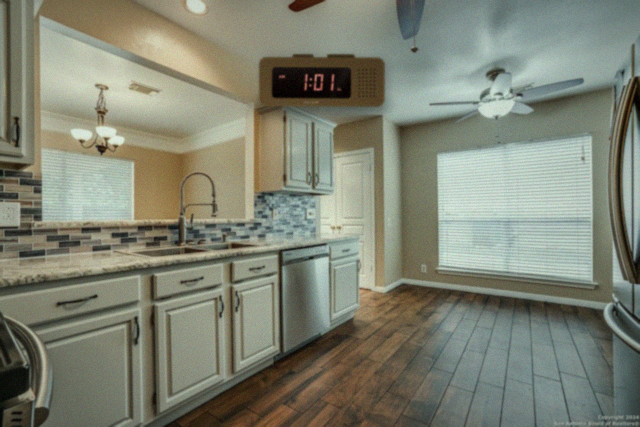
h=1 m=1
